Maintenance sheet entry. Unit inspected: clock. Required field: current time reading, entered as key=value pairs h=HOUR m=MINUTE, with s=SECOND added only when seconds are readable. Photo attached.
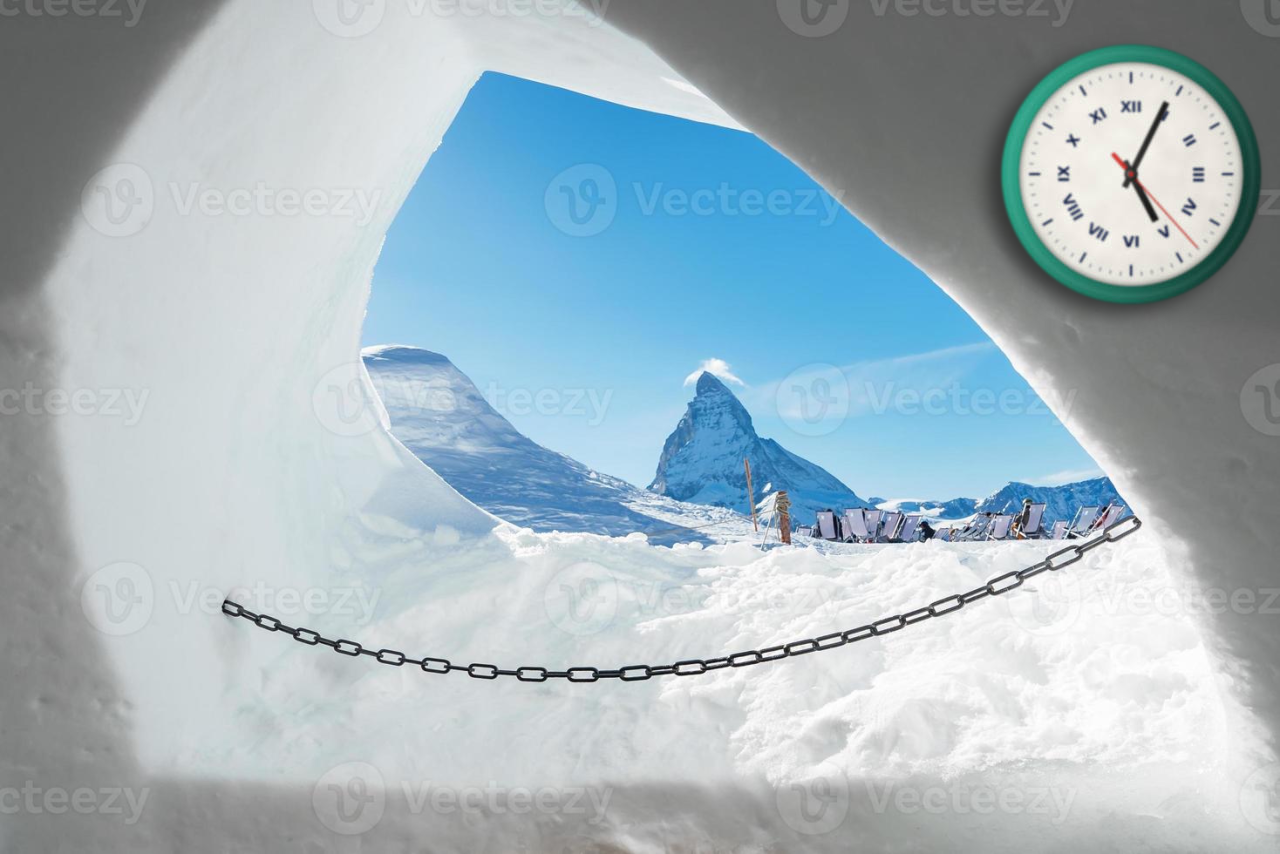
h=5 m=4 s=23
